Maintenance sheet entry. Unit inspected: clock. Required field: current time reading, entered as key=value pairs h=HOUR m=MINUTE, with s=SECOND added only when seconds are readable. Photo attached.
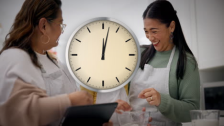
h=12 m=2
